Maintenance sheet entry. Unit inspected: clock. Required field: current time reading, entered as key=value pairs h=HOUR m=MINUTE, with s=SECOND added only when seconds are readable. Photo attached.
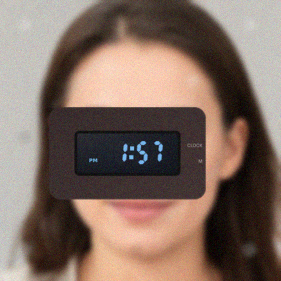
h=1 m=57
